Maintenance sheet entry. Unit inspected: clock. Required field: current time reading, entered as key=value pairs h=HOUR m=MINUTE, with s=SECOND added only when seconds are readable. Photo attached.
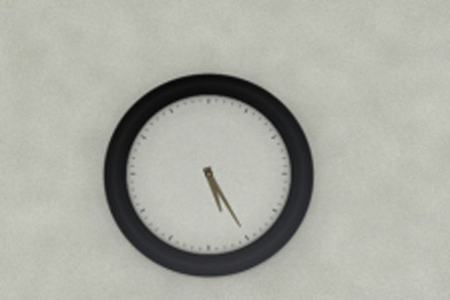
h=5 m=25
